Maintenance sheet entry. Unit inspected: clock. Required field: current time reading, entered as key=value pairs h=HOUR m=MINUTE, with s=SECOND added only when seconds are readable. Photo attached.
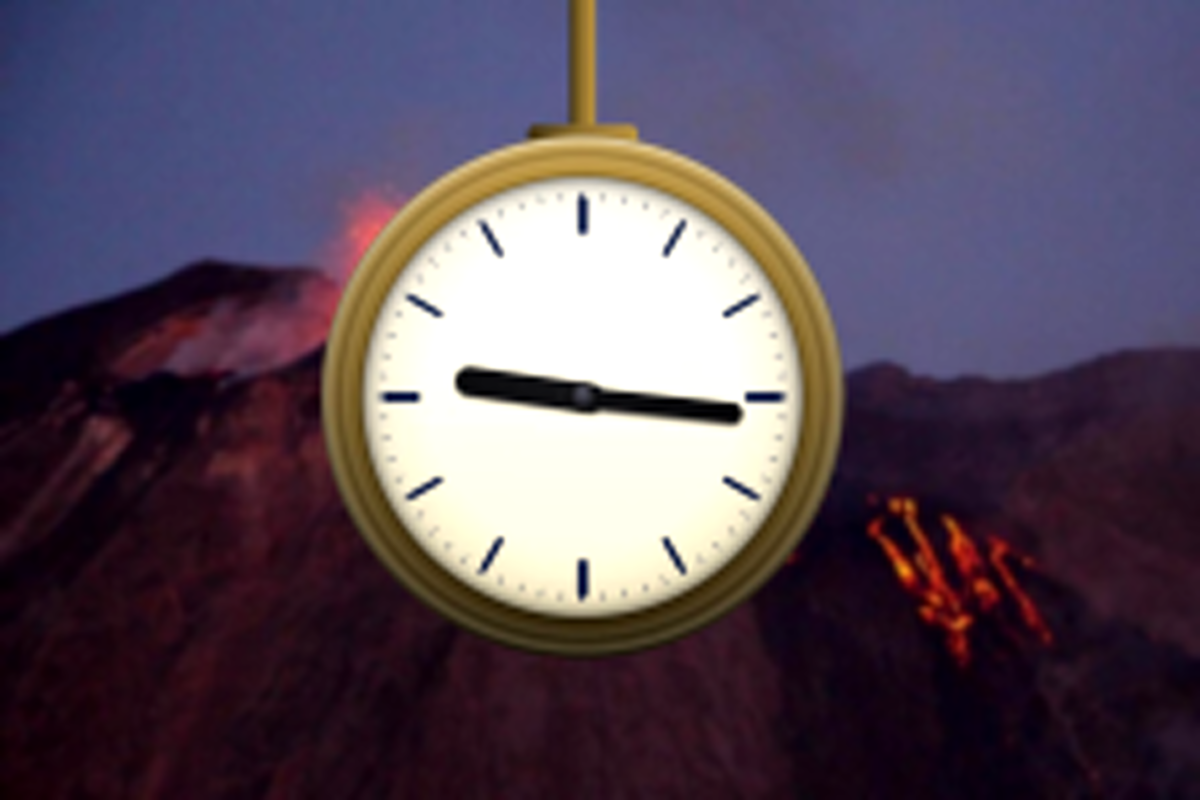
h=9 m=16
